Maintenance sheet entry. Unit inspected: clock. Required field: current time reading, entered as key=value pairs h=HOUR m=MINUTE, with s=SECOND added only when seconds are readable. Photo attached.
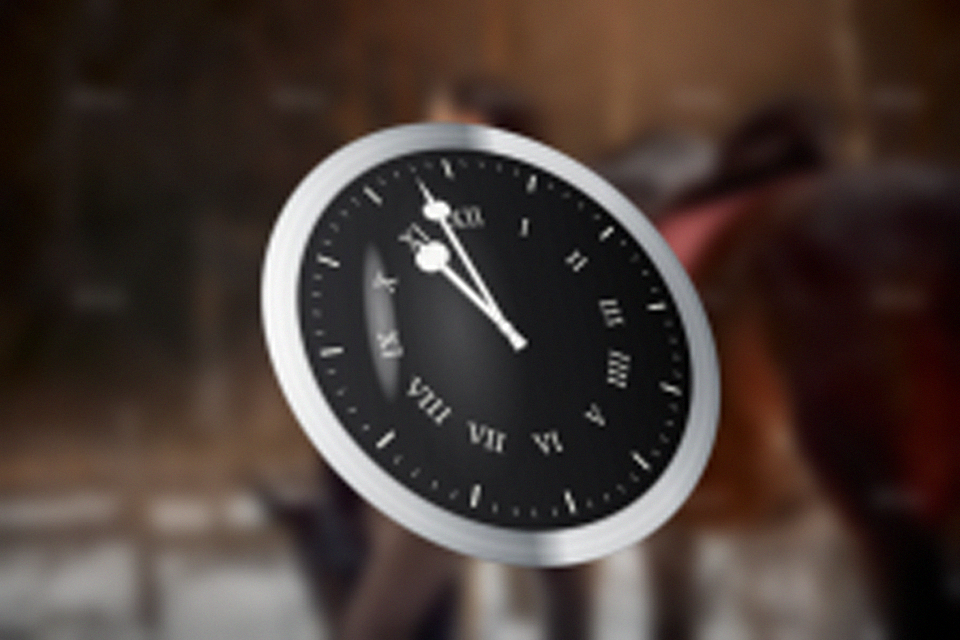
h=10 m=58
